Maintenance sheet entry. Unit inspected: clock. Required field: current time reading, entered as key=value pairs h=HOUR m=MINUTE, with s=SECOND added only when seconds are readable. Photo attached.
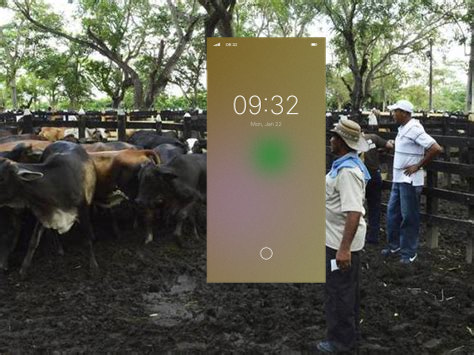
h=9 m=32
